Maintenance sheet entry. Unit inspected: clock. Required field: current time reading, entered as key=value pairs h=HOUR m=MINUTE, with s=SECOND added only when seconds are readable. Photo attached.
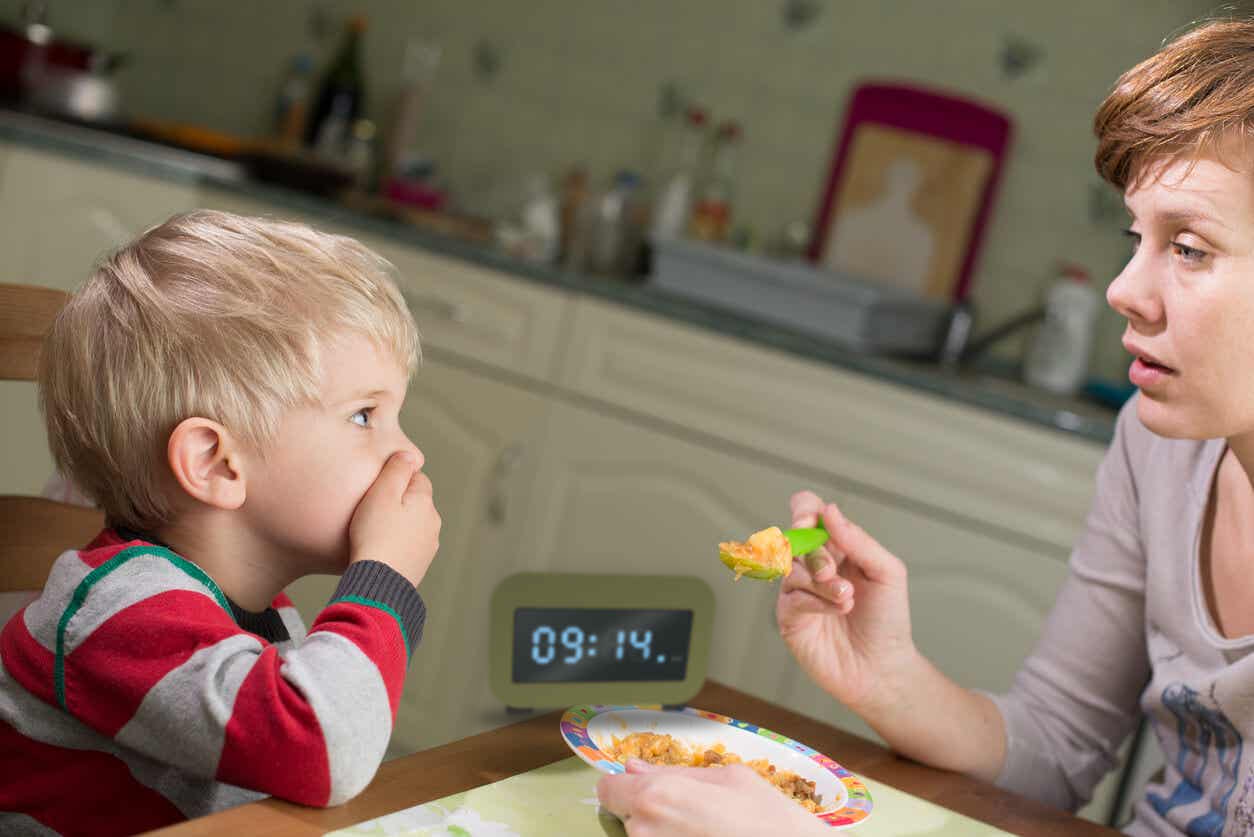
h=9 m=14
